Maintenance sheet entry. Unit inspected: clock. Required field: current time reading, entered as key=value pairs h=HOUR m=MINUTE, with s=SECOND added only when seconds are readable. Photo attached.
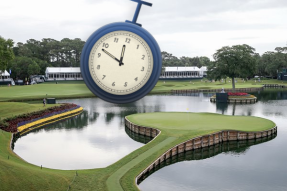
h=11 m=48
